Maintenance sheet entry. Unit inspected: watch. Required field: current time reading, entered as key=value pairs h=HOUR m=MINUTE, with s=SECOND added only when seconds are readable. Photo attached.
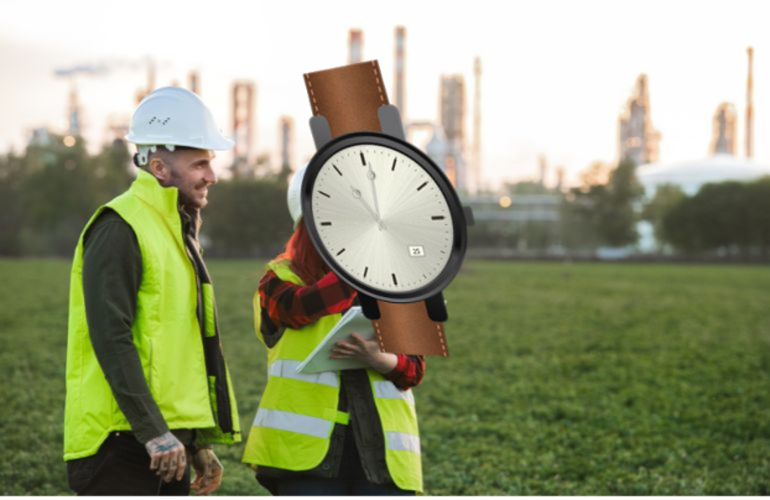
h=11 m=1
